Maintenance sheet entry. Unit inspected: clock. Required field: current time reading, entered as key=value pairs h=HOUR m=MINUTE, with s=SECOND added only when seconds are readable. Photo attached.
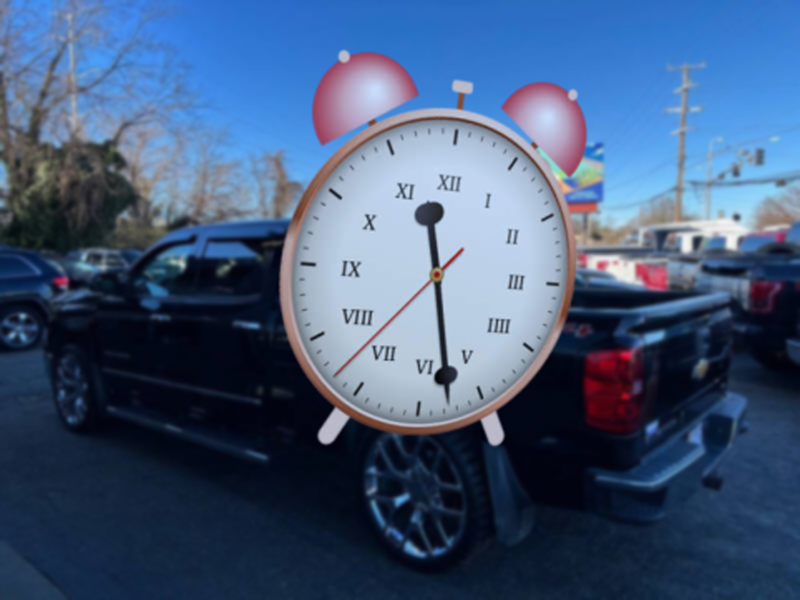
h=11 m=27 s=37
